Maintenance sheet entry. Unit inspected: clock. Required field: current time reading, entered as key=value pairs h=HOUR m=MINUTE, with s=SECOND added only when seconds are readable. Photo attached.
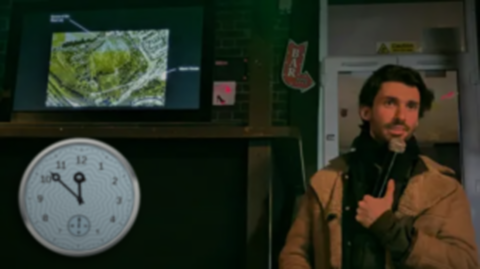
h=11 m=52
